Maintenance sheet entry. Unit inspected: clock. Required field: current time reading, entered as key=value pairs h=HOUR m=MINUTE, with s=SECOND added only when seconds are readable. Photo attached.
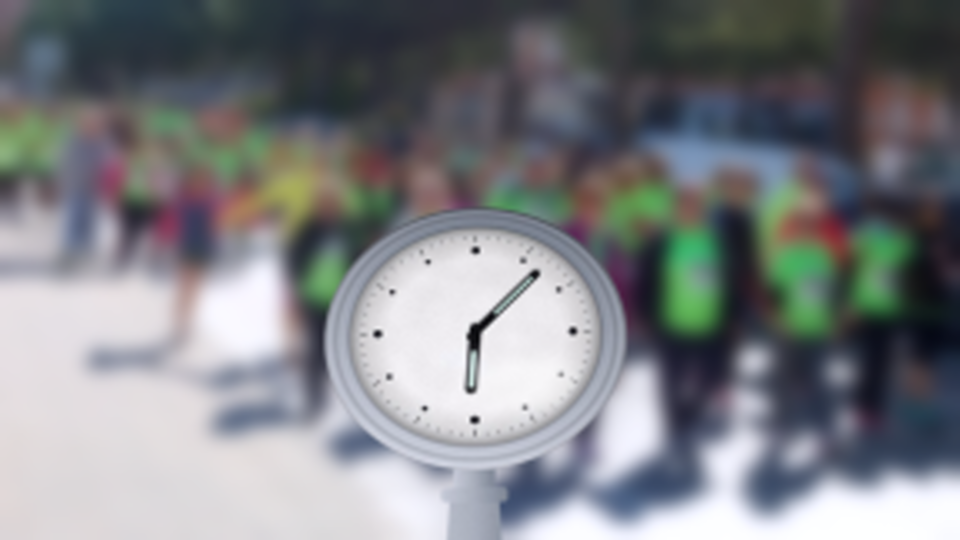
h=6 m=7
